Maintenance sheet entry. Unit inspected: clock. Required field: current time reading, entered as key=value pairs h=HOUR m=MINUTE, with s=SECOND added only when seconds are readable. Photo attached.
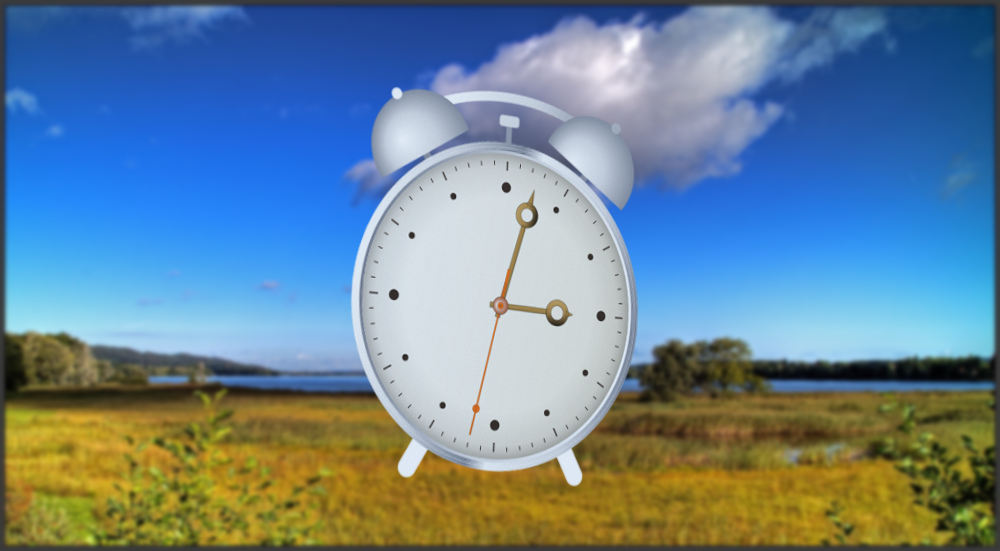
h=3 m=2 s=32
